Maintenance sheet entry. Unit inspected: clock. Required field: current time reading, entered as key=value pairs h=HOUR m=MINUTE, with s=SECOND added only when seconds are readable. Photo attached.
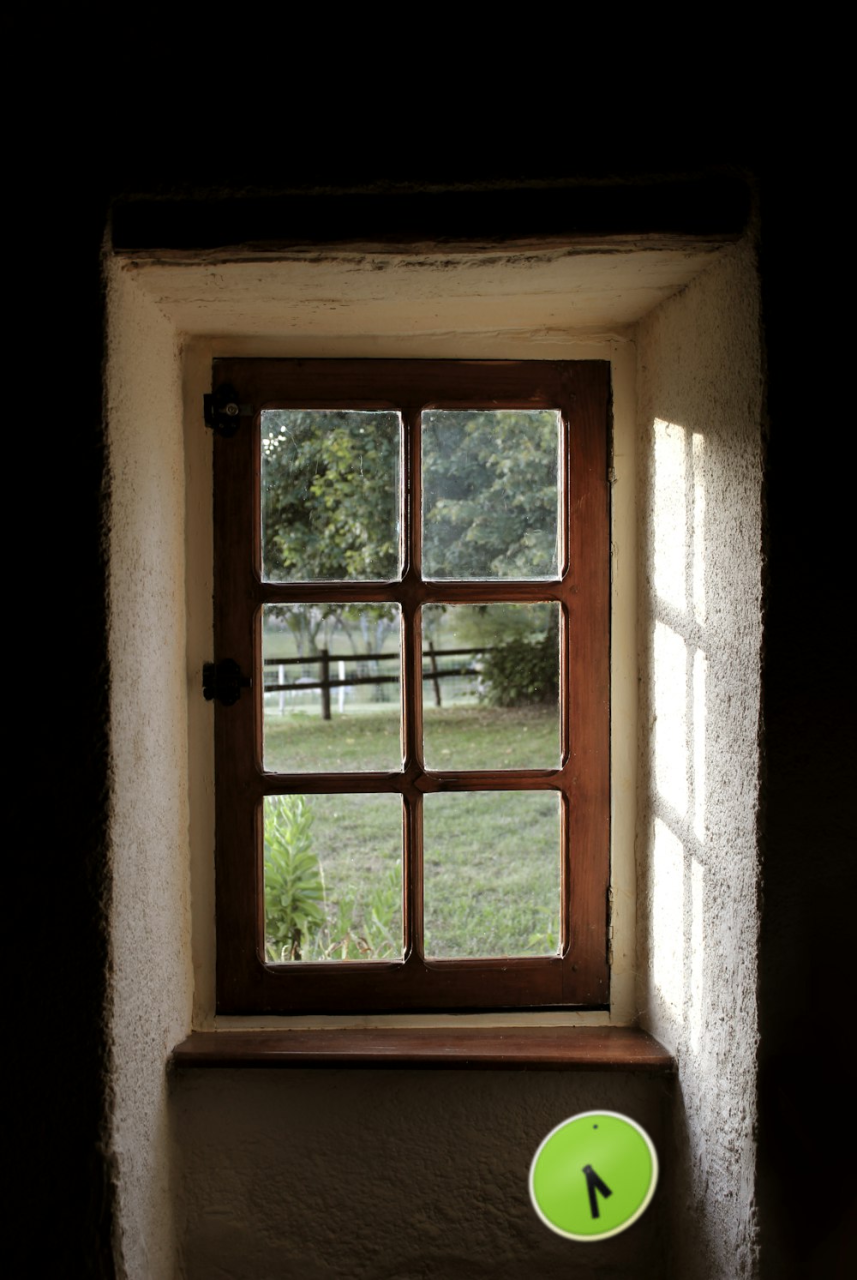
h=4 m=27
